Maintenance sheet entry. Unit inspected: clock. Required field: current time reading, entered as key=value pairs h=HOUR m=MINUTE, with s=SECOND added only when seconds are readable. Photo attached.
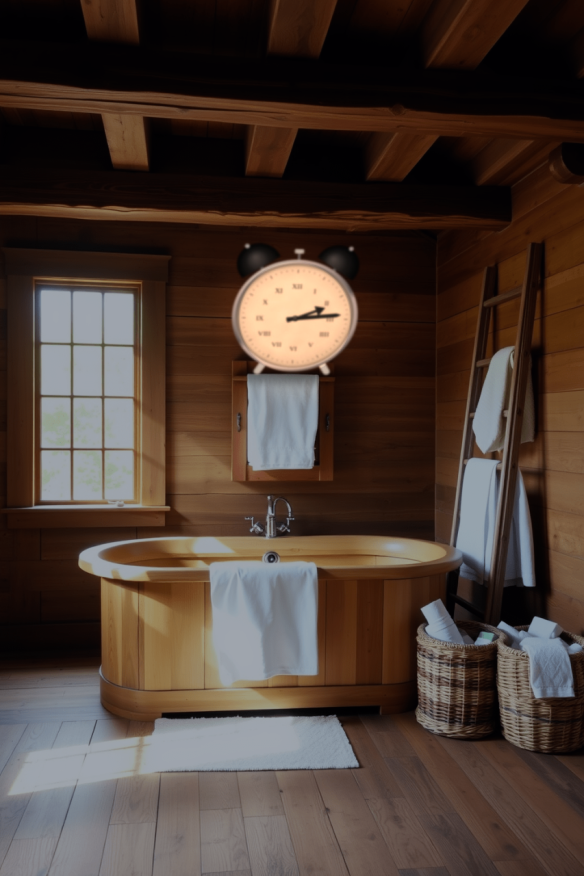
h=2 m=14
